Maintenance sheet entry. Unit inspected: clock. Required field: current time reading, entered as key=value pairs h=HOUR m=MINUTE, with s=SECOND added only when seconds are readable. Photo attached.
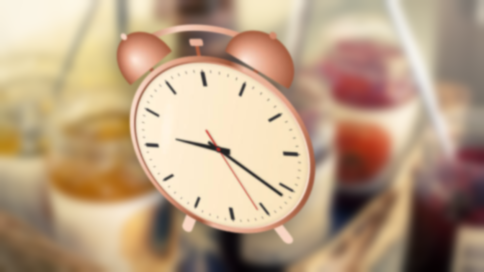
h=9 m=21 s=26
